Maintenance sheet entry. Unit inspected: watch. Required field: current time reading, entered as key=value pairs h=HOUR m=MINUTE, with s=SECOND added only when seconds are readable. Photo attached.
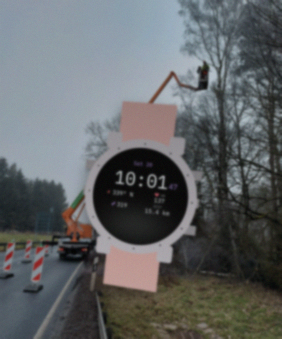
h=10 m=1
